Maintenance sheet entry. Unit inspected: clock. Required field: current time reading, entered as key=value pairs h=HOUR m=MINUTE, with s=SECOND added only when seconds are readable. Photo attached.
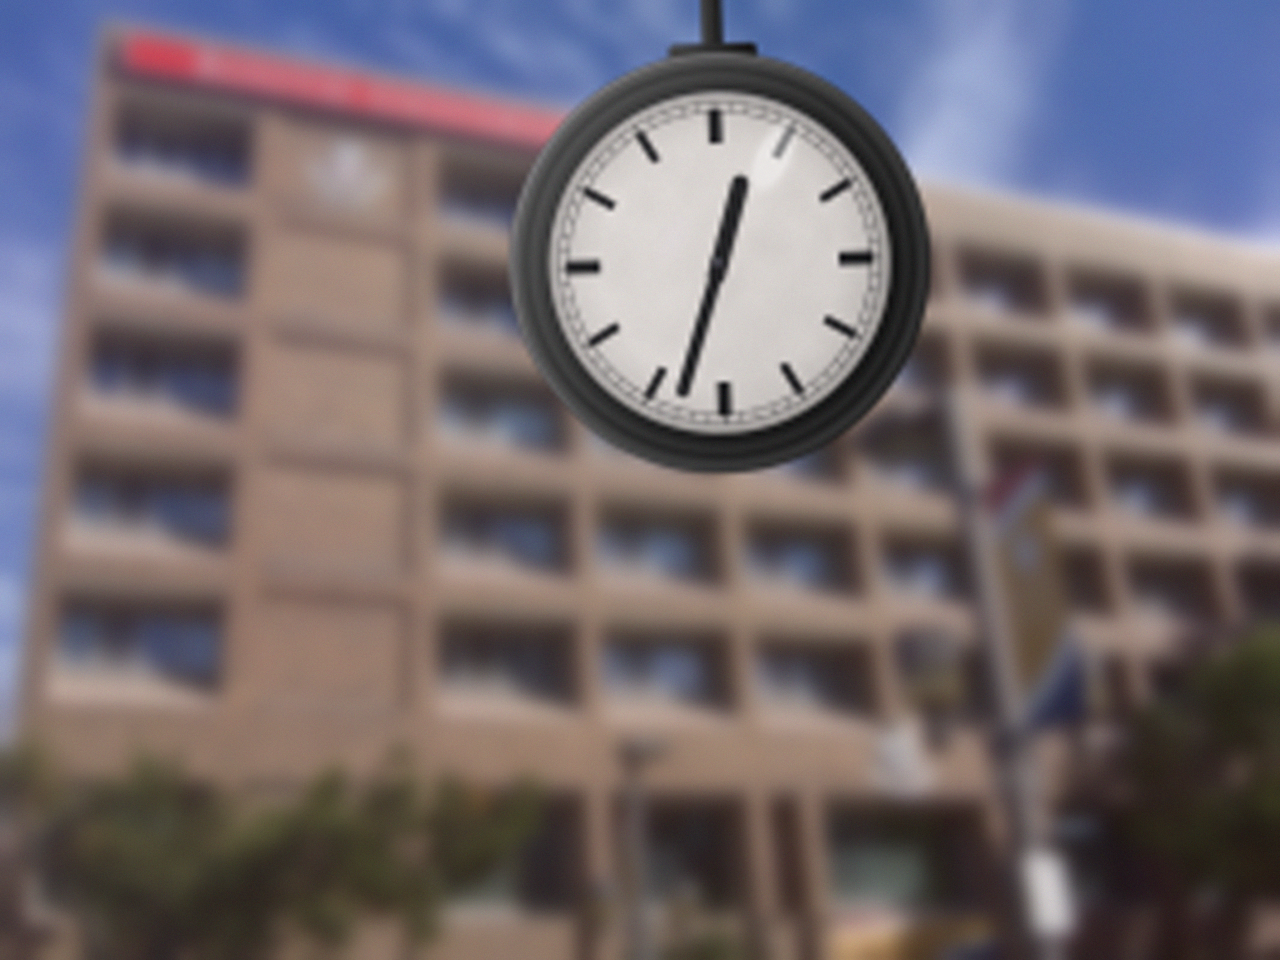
h=12 m=33
